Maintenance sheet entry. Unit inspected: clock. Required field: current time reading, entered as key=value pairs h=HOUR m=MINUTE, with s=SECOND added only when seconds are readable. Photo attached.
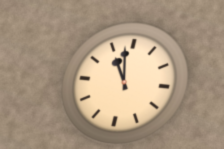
h=10 m=58
